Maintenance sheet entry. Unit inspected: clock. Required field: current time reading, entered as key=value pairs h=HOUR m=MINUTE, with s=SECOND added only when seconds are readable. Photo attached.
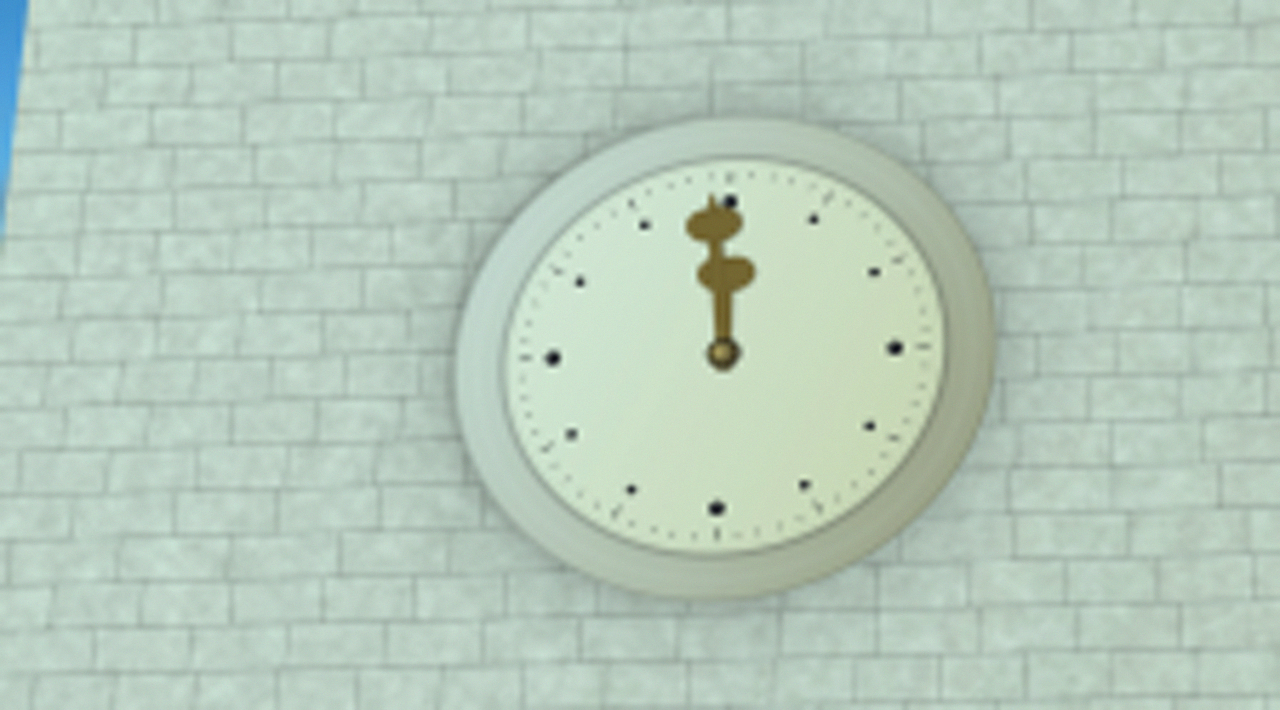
h=11 m=59
